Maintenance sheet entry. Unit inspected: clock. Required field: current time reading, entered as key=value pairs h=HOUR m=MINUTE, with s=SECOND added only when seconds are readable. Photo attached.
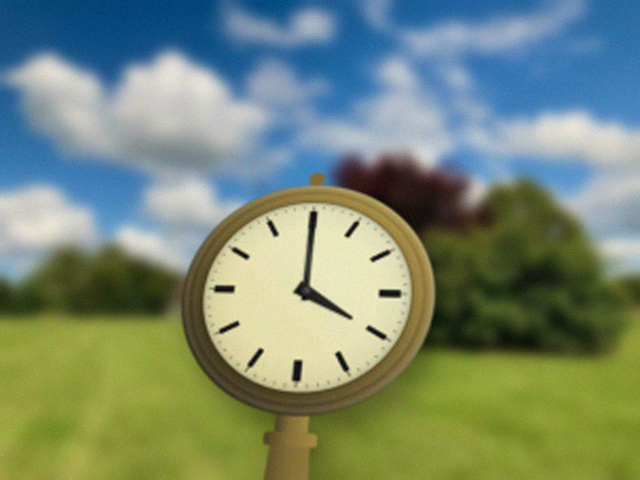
h=4 m=0
